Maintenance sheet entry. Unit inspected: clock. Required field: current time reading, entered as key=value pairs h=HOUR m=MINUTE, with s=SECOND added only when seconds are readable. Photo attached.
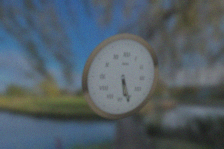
h=5 m=26
